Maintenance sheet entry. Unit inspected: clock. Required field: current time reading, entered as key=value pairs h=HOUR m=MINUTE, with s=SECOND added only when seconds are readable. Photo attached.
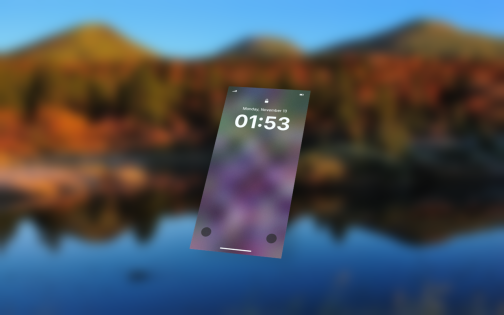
h=1 m=53
